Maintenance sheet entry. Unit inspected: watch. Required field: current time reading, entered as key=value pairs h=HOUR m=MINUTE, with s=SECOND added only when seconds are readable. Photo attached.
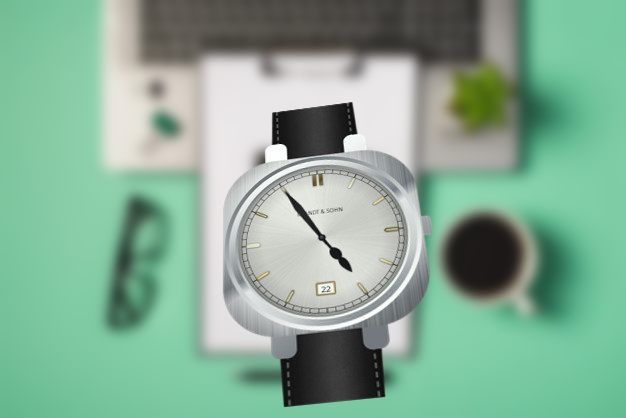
h=4 m=55
